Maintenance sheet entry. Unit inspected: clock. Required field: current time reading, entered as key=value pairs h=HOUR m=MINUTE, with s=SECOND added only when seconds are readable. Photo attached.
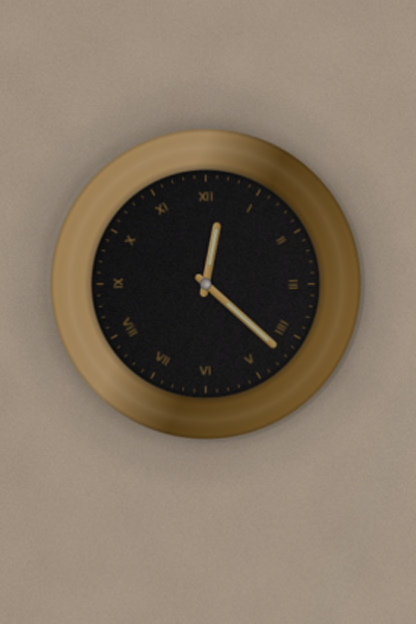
h=12 m=22
